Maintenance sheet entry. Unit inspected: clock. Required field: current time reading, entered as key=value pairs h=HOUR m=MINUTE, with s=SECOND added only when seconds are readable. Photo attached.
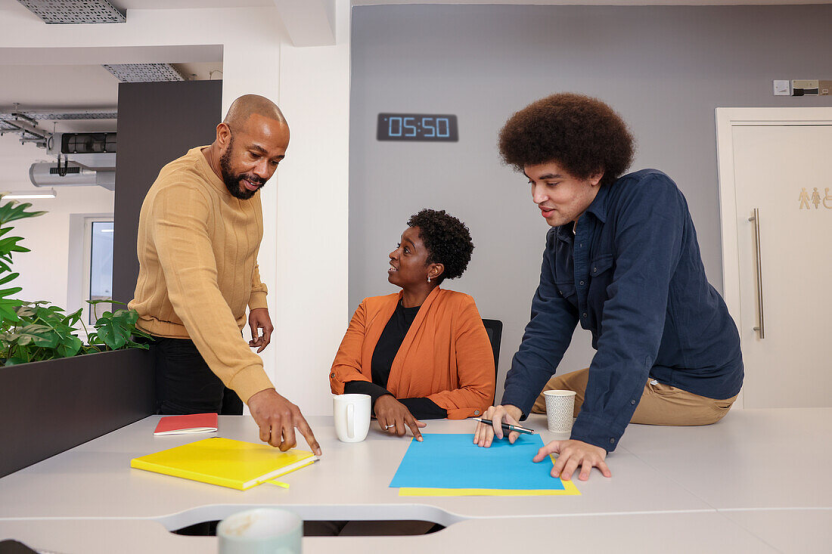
h=5 m=50
